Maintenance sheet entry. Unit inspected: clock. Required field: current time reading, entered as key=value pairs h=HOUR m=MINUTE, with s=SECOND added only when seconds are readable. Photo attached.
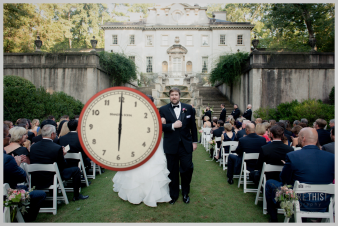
h=6 m=0
